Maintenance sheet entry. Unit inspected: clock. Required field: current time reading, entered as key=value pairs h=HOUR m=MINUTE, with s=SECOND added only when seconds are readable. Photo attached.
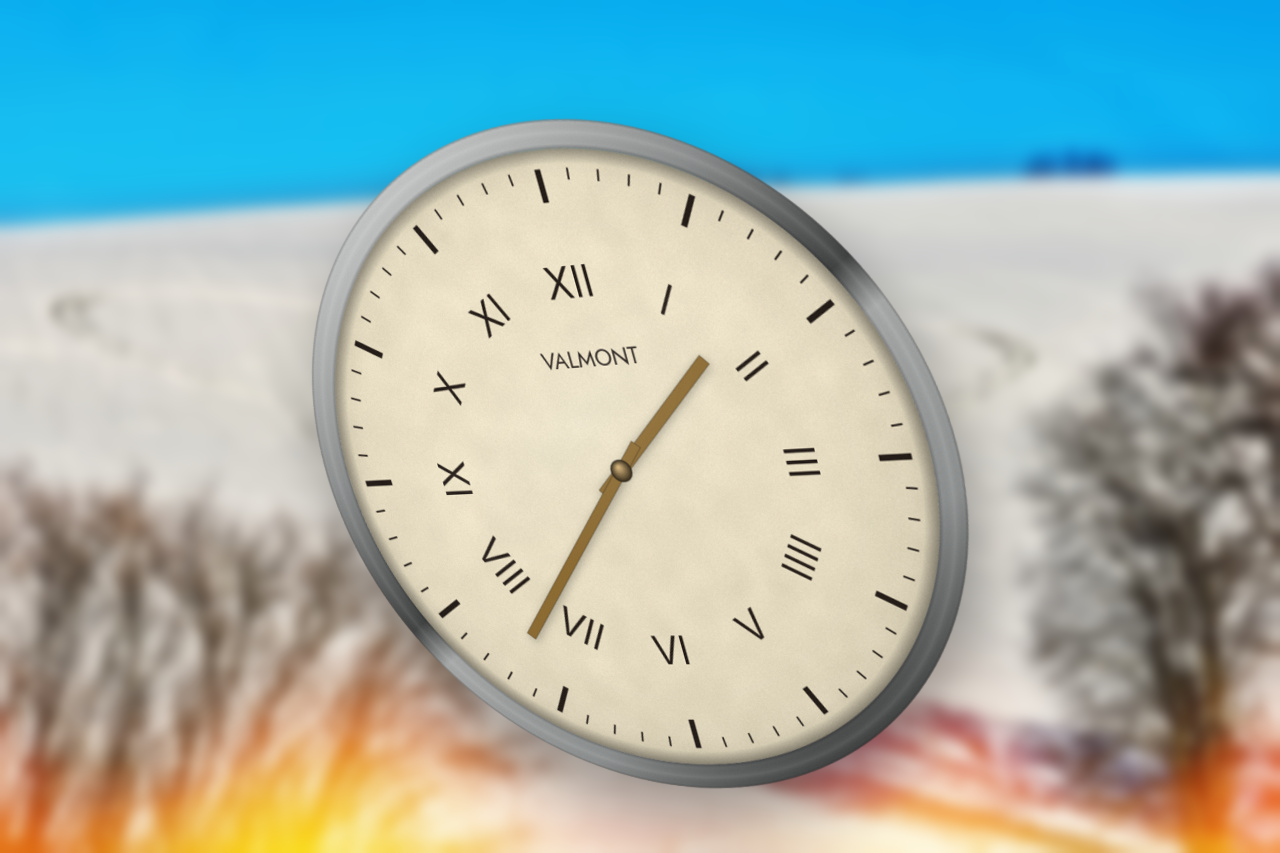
h=1 m=37
